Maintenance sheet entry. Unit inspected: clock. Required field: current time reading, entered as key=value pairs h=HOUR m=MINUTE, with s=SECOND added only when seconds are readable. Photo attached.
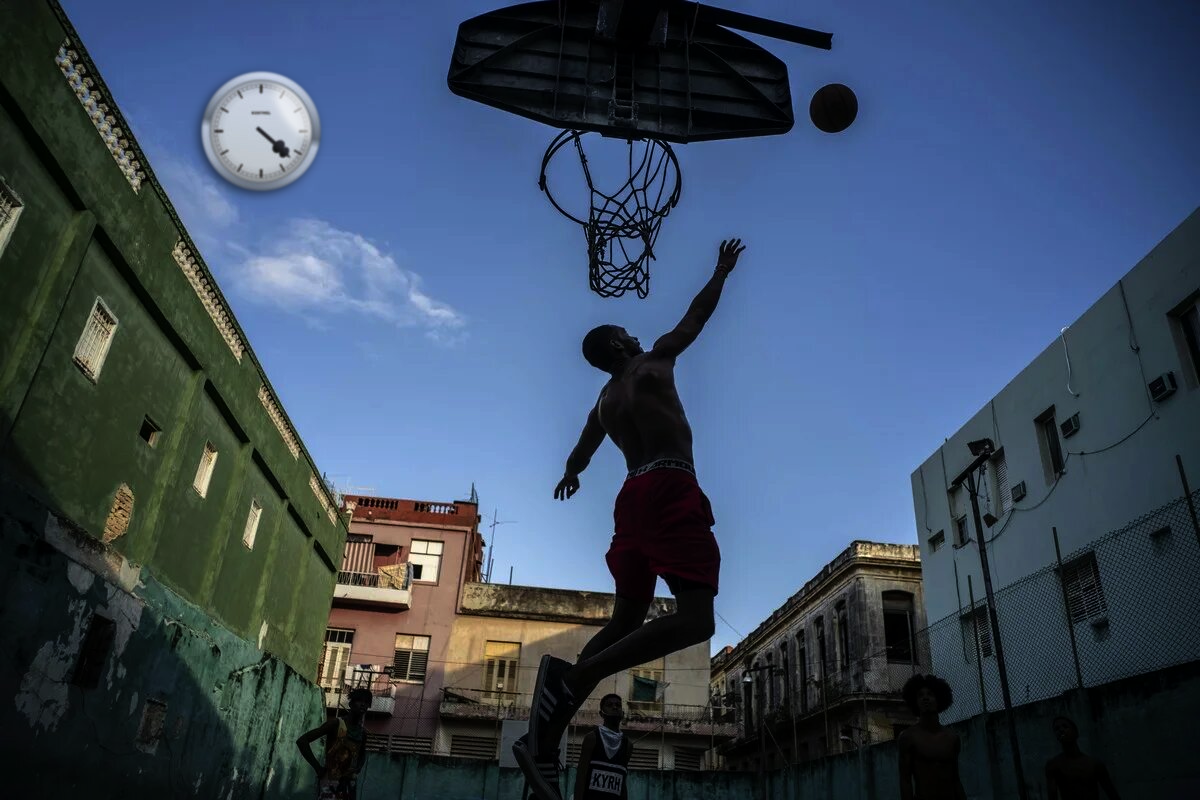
h=4 m=22
